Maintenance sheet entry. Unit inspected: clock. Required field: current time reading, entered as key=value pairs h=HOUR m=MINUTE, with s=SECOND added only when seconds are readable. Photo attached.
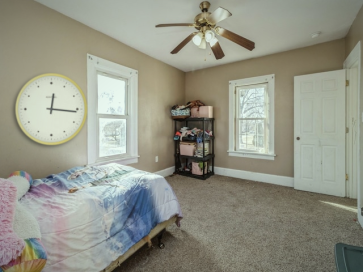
h=12 m=16
